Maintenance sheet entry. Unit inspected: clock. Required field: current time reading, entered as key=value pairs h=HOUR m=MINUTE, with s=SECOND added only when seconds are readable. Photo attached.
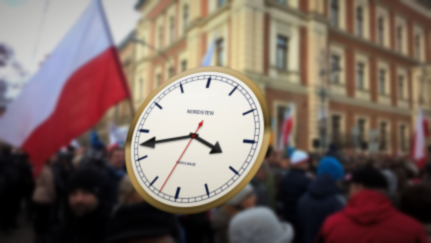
h=3 m=42 s=33
